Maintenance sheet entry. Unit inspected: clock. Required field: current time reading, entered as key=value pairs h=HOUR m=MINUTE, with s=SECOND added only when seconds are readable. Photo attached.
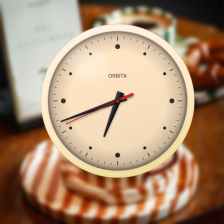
h=6 m=41 s=41
